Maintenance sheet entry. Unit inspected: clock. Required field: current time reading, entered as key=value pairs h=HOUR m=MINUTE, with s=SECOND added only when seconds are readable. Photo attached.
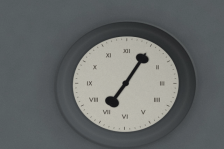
h=7 m=5
